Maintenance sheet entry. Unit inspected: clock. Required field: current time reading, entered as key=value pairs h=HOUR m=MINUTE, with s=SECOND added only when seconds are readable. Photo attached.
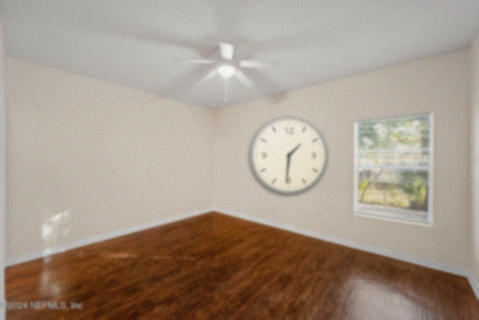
h=1 m=31
